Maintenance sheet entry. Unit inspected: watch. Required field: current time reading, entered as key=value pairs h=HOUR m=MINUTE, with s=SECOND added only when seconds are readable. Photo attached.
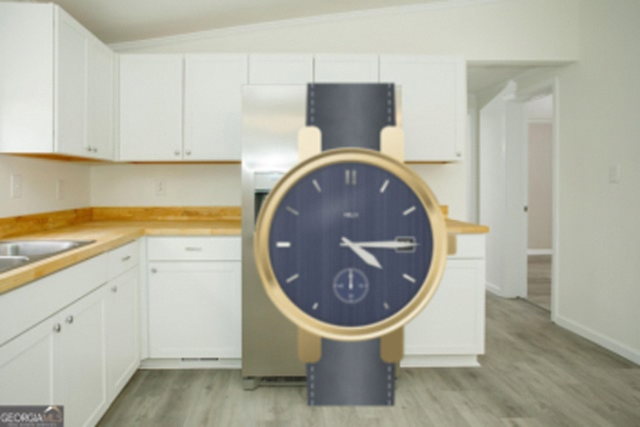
h=4 m=15
